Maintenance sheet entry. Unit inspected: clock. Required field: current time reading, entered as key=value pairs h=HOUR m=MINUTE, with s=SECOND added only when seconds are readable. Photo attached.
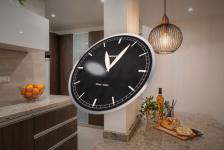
h=11 m=4
